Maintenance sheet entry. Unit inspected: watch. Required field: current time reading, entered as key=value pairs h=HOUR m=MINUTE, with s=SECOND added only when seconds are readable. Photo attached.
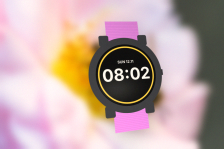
h=8 m=2
